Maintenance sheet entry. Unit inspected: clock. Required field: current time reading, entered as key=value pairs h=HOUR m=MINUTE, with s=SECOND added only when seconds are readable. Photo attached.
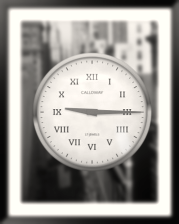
h=9 m=15
